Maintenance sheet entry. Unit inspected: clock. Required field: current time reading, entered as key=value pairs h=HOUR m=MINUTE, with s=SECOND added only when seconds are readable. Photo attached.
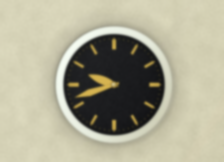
h=9 m=42
